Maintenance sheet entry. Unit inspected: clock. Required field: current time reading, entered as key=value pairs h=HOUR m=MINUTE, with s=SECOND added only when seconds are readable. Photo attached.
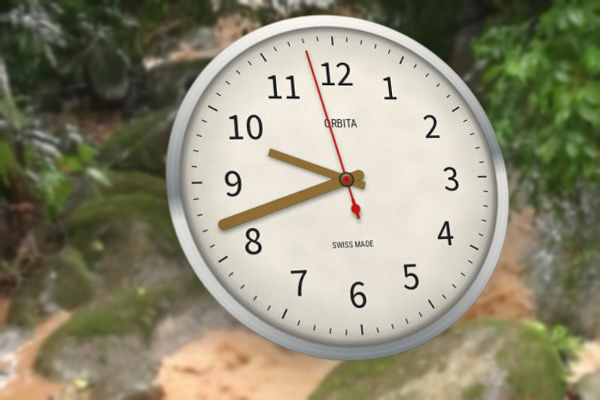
h=9 m=41 s=58
